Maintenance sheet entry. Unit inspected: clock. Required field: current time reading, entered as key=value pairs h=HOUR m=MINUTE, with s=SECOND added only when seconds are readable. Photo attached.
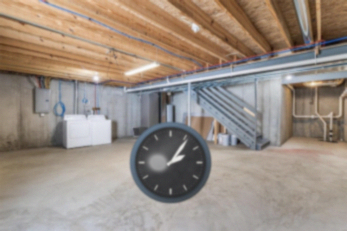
h=2 m=6
